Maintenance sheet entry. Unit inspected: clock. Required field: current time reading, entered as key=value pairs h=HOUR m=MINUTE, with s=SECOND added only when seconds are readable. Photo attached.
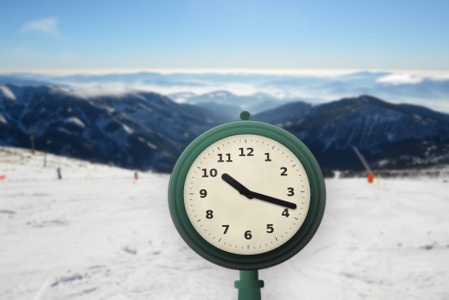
h=10 m=18
